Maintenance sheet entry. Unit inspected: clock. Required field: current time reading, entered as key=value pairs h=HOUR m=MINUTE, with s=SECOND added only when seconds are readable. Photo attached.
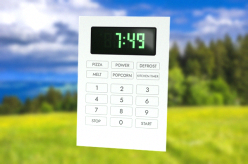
h=7 m=49
